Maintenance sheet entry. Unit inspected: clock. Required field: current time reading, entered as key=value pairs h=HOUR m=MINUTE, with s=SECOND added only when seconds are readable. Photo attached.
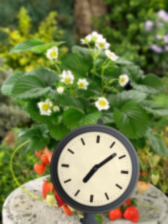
h=7 m=8
